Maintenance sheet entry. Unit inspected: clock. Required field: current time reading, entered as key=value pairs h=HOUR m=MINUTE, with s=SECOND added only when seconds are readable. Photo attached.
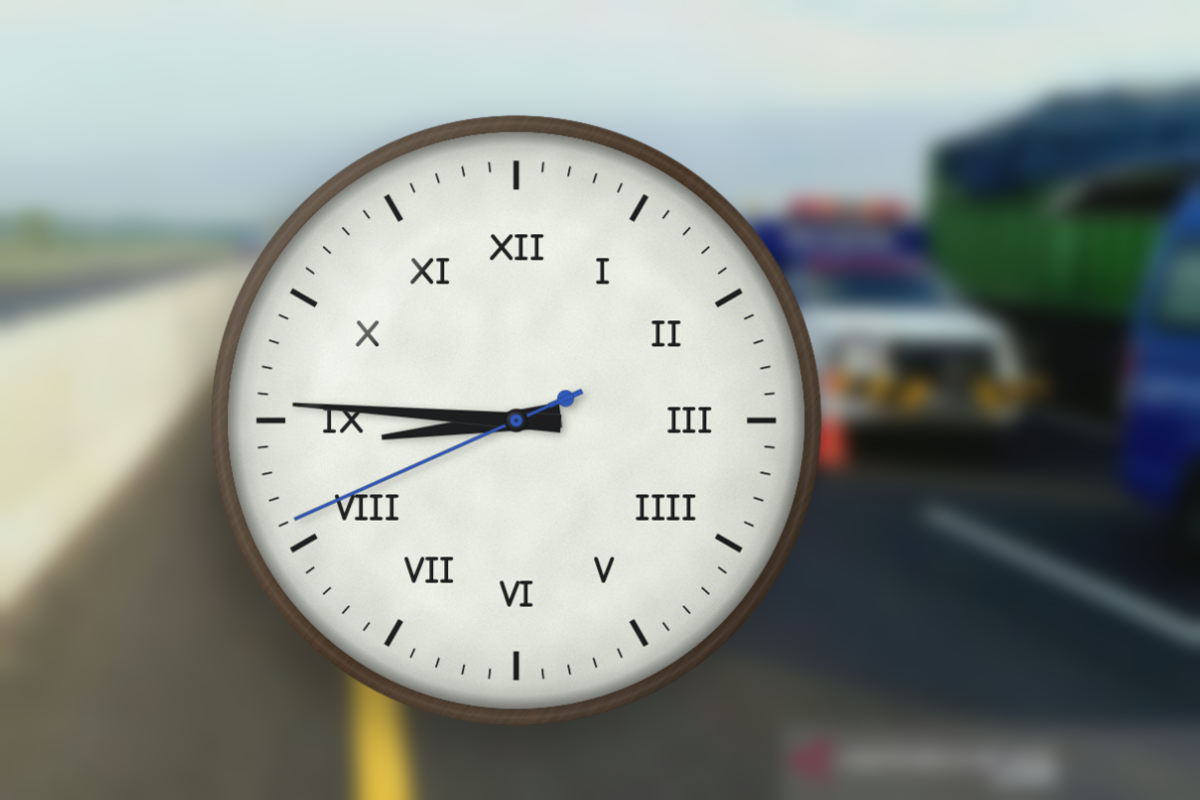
h=8 m=45 s=41
